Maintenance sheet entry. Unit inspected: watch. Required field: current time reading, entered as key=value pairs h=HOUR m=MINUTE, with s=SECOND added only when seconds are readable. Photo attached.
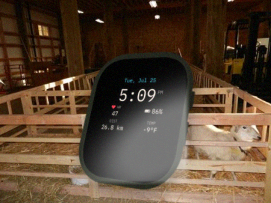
h=5 m=9
